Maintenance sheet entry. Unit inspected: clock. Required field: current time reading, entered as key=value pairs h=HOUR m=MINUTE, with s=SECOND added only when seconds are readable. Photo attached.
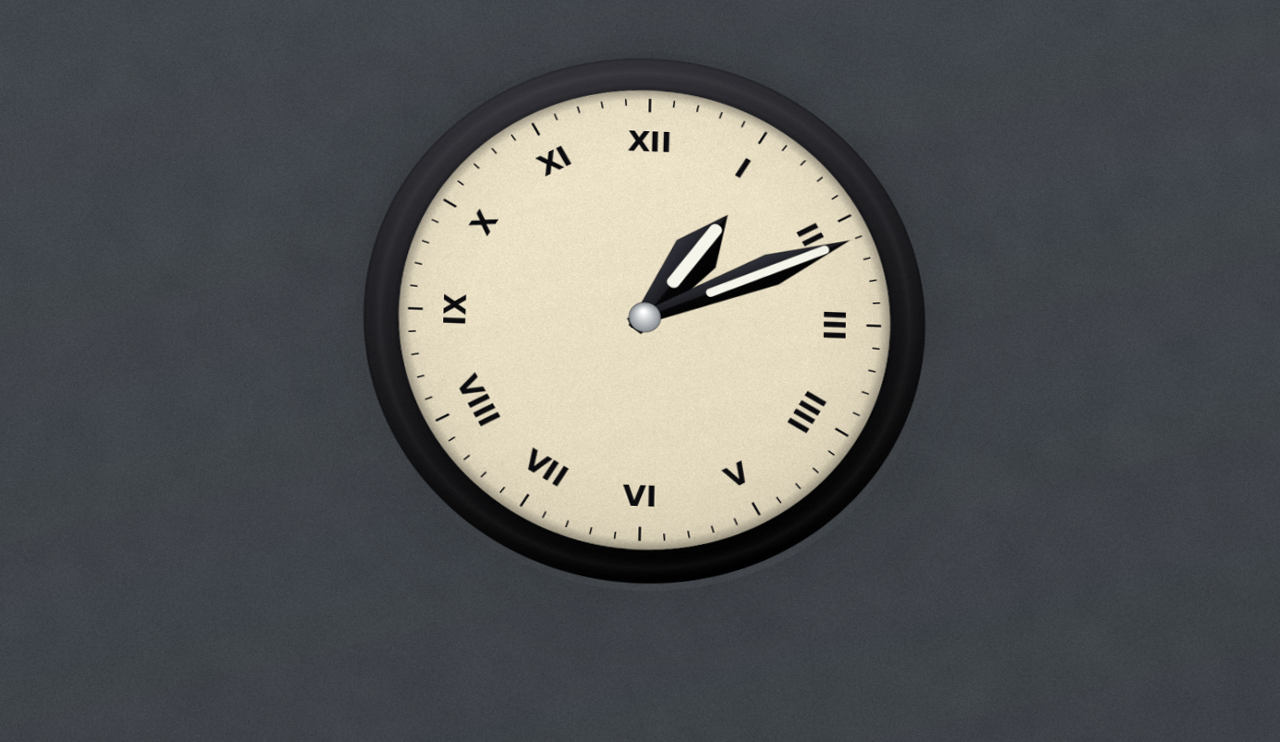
h=1 m=11
